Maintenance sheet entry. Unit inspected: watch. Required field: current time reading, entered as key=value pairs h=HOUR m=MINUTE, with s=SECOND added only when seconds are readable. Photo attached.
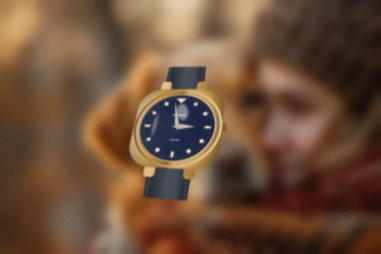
h=2 m=58
